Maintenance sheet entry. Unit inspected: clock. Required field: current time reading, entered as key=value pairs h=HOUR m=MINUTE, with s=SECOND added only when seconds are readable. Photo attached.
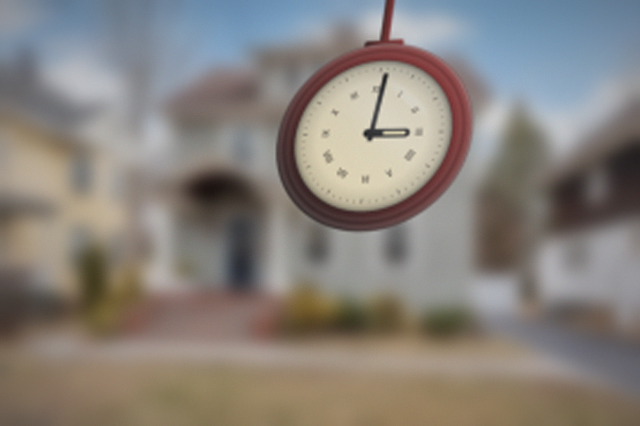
h=3 m=1
